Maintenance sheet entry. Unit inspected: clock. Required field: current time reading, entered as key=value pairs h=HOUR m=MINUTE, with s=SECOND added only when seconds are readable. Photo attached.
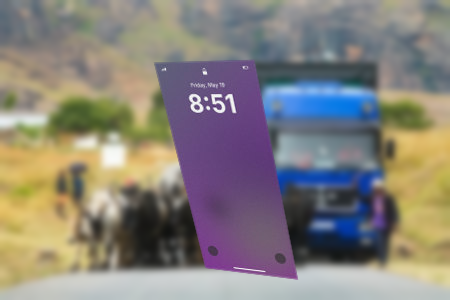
h=8 m=51
